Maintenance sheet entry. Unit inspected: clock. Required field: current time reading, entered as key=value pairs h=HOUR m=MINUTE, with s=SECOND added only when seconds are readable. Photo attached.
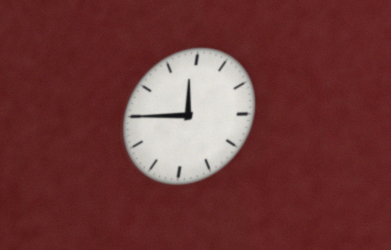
h=11 m=45
